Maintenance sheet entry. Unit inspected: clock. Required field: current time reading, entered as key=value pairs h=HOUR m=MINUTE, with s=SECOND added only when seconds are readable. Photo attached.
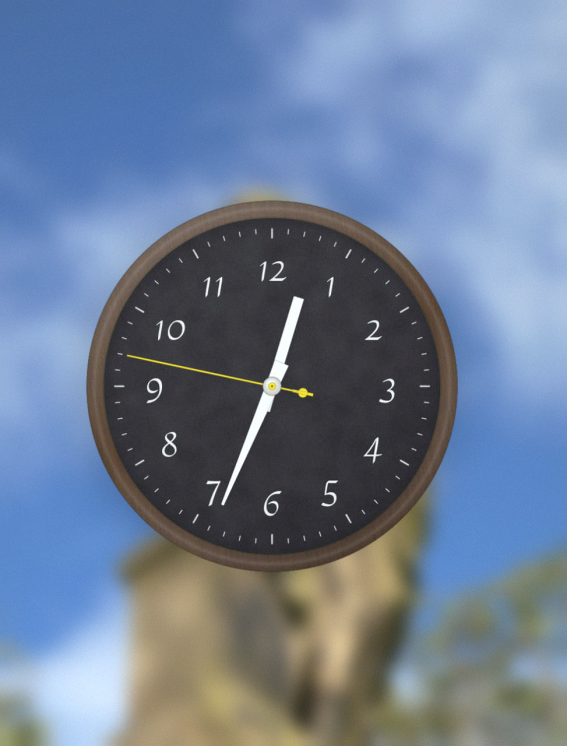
h=12 m=33 s=47
